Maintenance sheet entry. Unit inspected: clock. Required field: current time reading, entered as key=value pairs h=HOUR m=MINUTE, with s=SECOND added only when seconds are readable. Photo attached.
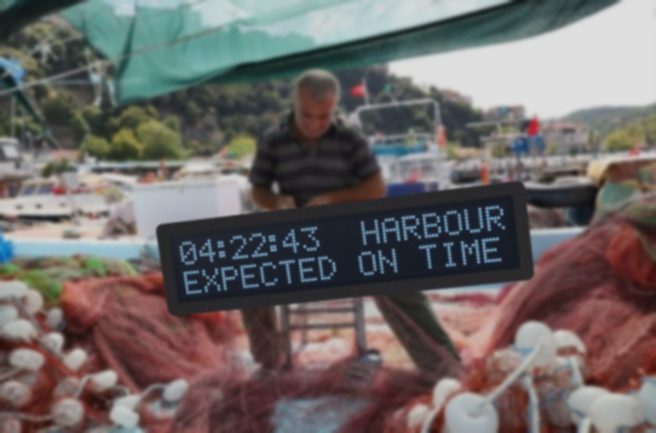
h=4 m=22 s=43
